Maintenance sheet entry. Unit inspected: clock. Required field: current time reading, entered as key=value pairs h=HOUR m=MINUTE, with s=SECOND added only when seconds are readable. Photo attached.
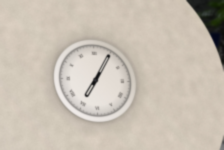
h=7 m=5
